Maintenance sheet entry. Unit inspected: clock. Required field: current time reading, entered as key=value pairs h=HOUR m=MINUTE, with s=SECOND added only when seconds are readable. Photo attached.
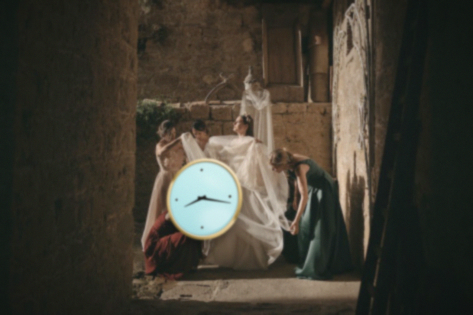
h=8 m=17
